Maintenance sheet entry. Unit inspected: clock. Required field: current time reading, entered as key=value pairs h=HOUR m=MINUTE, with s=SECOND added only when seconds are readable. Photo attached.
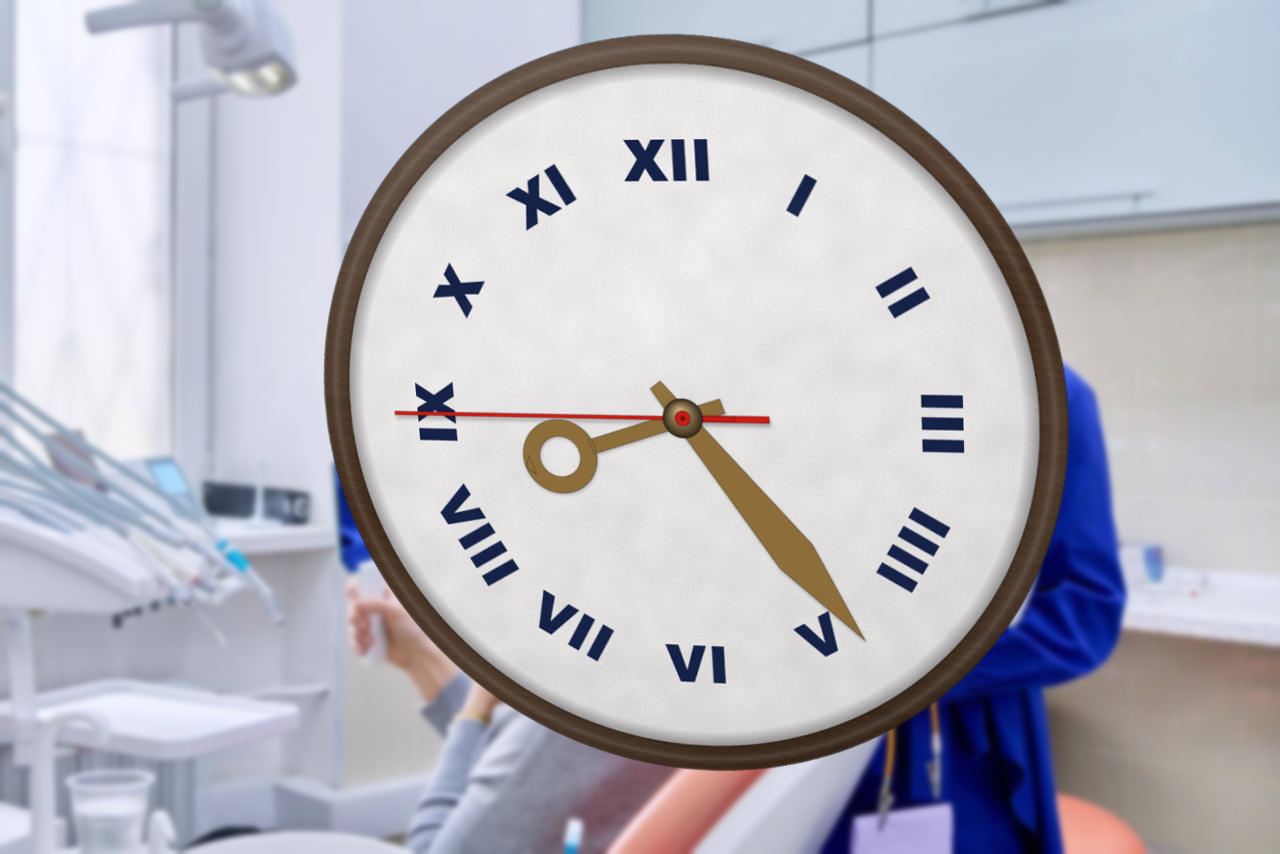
h=8 m=23 s=45
